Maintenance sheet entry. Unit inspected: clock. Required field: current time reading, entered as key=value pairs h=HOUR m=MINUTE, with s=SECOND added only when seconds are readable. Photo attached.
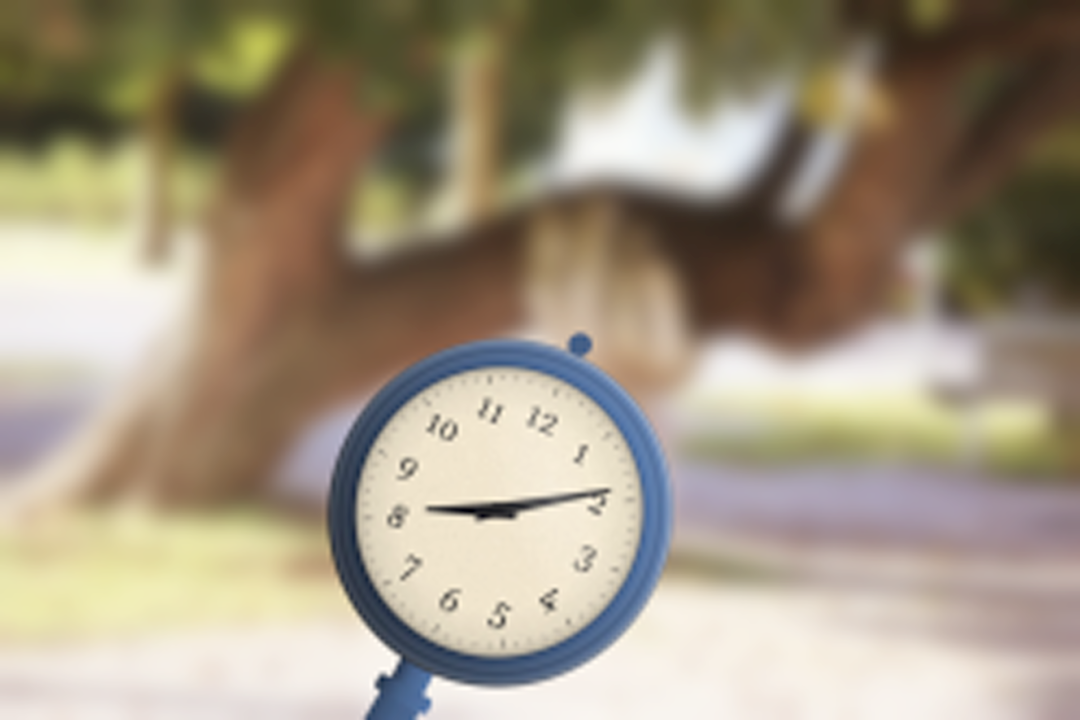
h=8 m=9
